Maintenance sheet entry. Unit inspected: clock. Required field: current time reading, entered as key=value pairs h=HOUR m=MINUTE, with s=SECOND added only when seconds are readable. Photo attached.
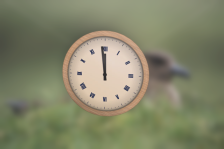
h=11 m=59
